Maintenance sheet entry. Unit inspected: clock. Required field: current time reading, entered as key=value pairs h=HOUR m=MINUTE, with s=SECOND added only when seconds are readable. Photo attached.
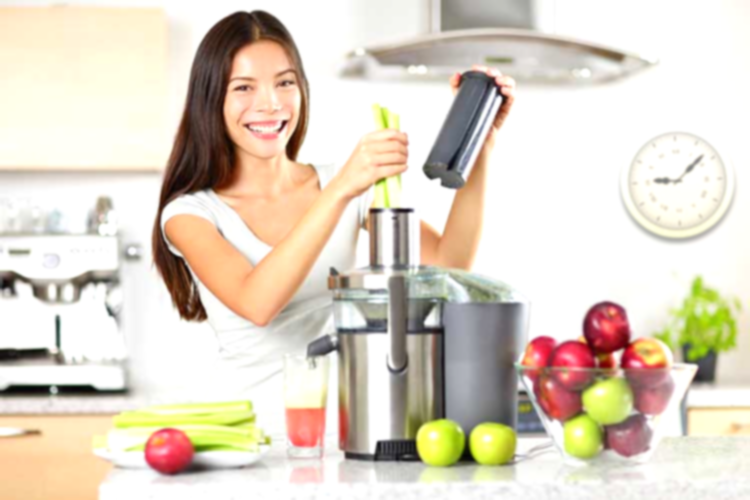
h=9 m=8
